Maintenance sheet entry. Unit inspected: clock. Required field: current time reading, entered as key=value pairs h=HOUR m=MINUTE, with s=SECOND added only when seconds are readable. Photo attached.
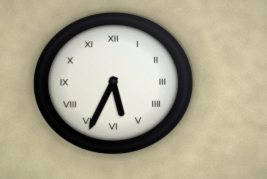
h=5 m=34
